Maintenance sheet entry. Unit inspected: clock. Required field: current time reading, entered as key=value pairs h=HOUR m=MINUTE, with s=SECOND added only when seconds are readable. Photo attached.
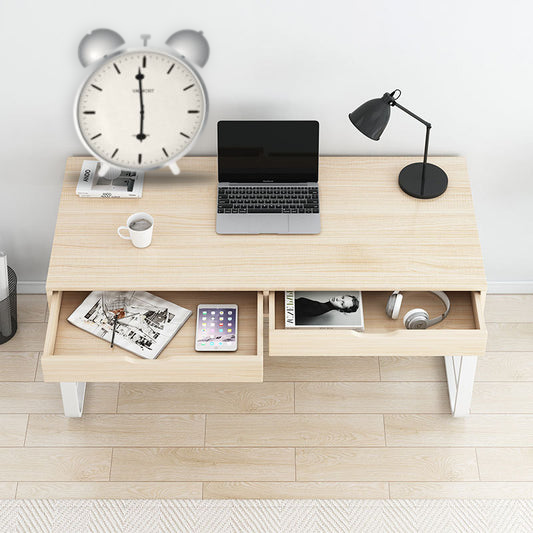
h=5 m=59
